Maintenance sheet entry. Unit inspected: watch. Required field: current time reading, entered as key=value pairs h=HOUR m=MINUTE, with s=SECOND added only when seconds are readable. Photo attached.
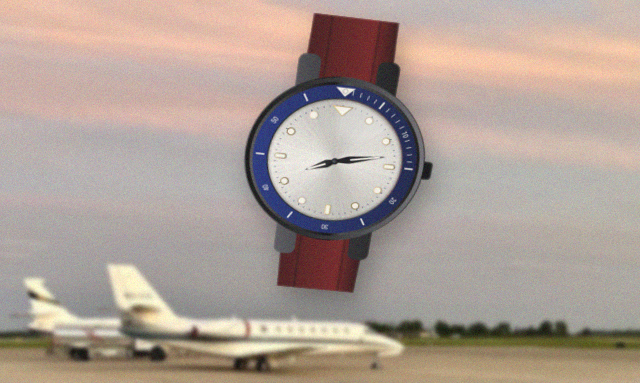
h=8 m=13
